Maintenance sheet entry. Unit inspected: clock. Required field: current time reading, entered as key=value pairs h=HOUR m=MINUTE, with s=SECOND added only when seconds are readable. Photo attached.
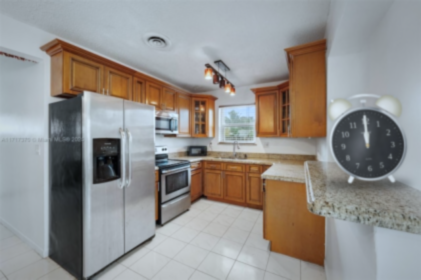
h=12 m=0
